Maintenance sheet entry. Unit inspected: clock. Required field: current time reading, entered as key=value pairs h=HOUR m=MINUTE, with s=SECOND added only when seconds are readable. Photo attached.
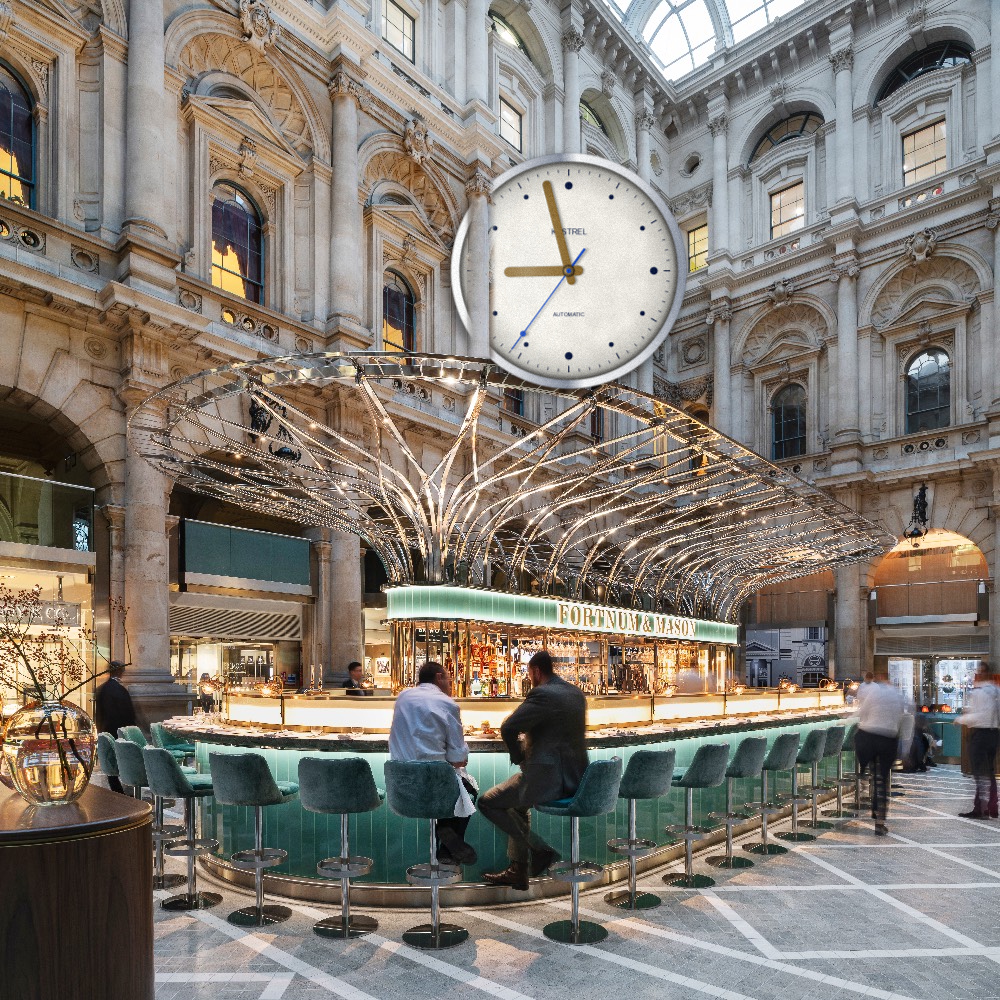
h=8 m=57 s=36
